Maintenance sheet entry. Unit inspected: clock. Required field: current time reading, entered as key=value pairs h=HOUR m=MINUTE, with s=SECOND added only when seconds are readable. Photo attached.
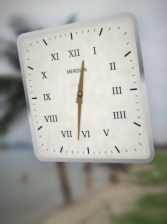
h=12 m=32
